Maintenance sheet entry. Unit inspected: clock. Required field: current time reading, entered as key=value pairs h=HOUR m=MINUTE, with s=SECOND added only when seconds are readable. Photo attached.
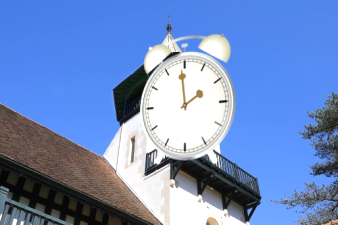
h=1 m=59
